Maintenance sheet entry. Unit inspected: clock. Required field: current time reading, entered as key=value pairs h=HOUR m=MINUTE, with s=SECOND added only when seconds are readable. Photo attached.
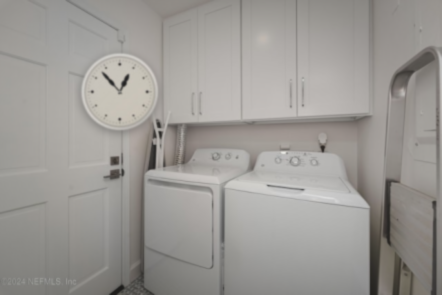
h=12 m=53
